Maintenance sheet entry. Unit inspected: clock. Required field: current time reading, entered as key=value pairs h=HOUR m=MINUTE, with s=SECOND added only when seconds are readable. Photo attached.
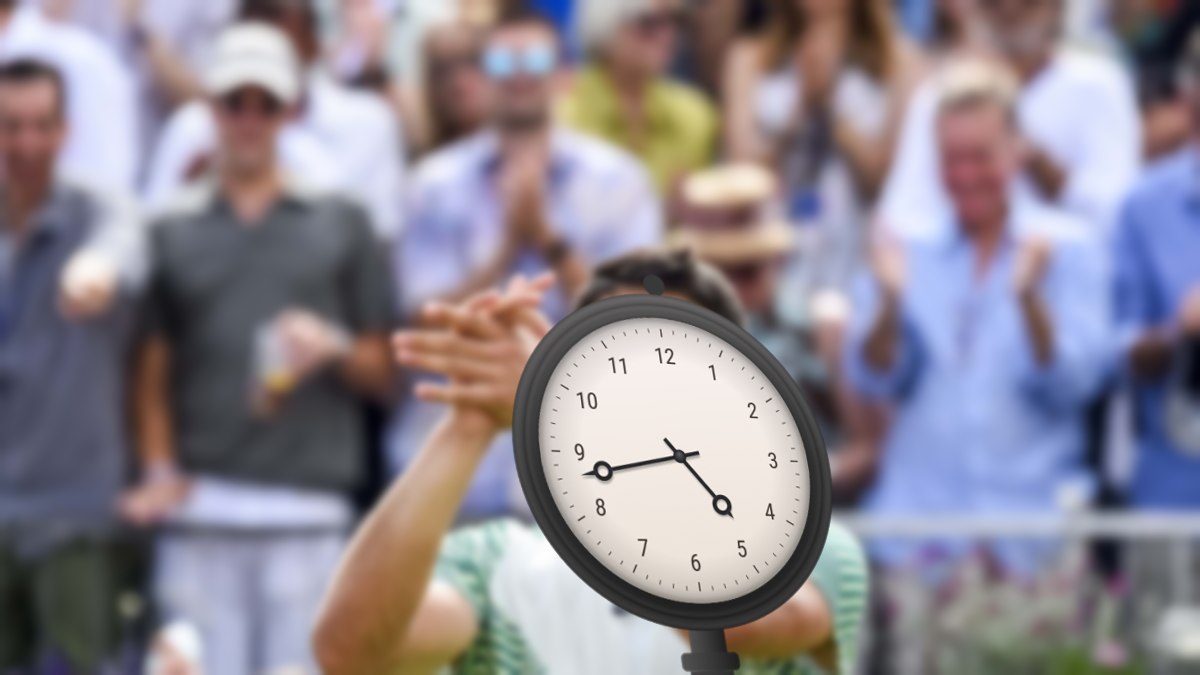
h=4 m=43
